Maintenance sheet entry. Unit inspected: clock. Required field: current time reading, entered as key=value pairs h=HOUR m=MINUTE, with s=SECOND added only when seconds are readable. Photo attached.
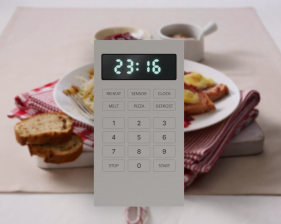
h=23 m=16
